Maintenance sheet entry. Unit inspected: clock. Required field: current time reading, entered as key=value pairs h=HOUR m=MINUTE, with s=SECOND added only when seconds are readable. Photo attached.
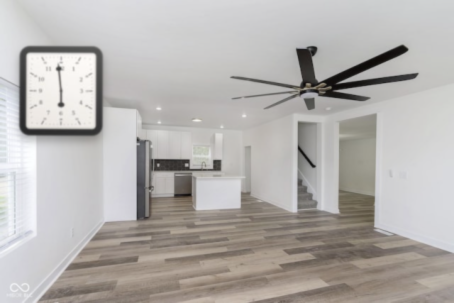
h=5 m=59
